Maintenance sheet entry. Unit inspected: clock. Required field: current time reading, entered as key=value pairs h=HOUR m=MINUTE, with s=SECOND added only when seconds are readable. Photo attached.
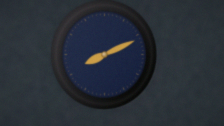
h=8 m=11
